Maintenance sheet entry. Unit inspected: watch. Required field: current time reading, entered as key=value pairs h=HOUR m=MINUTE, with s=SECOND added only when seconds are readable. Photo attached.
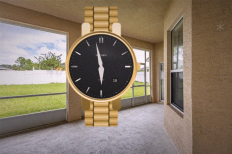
h=5 m=58
